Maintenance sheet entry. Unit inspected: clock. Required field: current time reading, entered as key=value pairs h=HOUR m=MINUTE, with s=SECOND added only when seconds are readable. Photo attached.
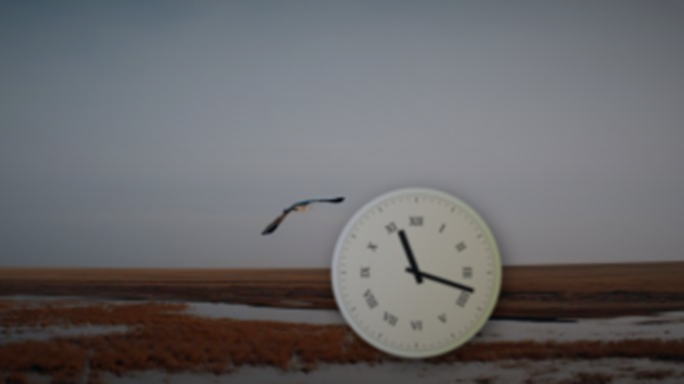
h=11 m=18
